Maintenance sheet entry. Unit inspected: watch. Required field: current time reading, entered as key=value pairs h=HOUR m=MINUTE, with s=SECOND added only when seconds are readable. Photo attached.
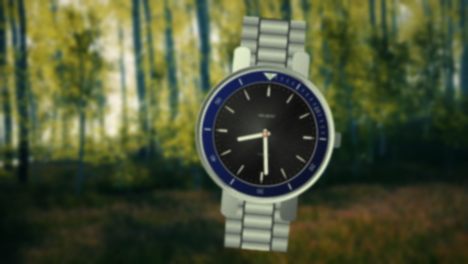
h=8 m=29
